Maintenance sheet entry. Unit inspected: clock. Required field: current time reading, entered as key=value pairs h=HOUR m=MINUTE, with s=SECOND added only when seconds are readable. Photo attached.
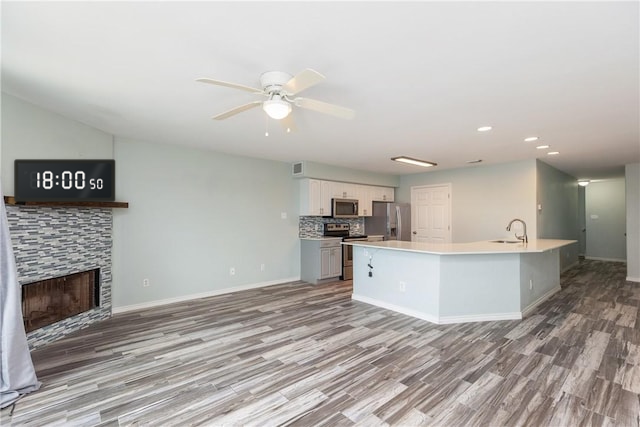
h=18 m=0 s=50
